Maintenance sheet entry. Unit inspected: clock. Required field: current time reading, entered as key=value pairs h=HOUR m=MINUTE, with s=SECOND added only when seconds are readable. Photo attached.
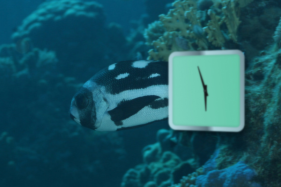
h=5 m=57
